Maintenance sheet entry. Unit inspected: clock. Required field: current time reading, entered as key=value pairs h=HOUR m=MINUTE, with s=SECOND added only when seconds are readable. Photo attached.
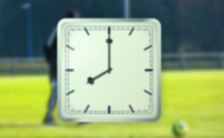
h=8 m=0
